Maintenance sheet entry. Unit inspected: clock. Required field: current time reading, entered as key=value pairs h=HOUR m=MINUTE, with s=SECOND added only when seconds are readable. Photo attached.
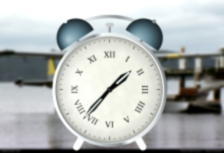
h=1 m=37
